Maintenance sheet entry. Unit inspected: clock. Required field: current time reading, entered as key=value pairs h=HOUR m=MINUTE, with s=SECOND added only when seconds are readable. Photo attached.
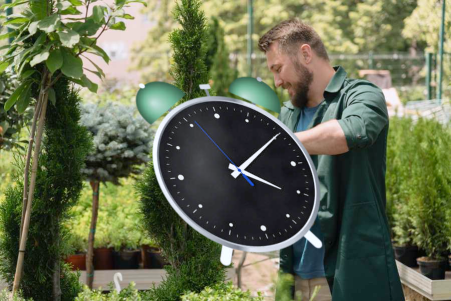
h=4 m=9 s=56
